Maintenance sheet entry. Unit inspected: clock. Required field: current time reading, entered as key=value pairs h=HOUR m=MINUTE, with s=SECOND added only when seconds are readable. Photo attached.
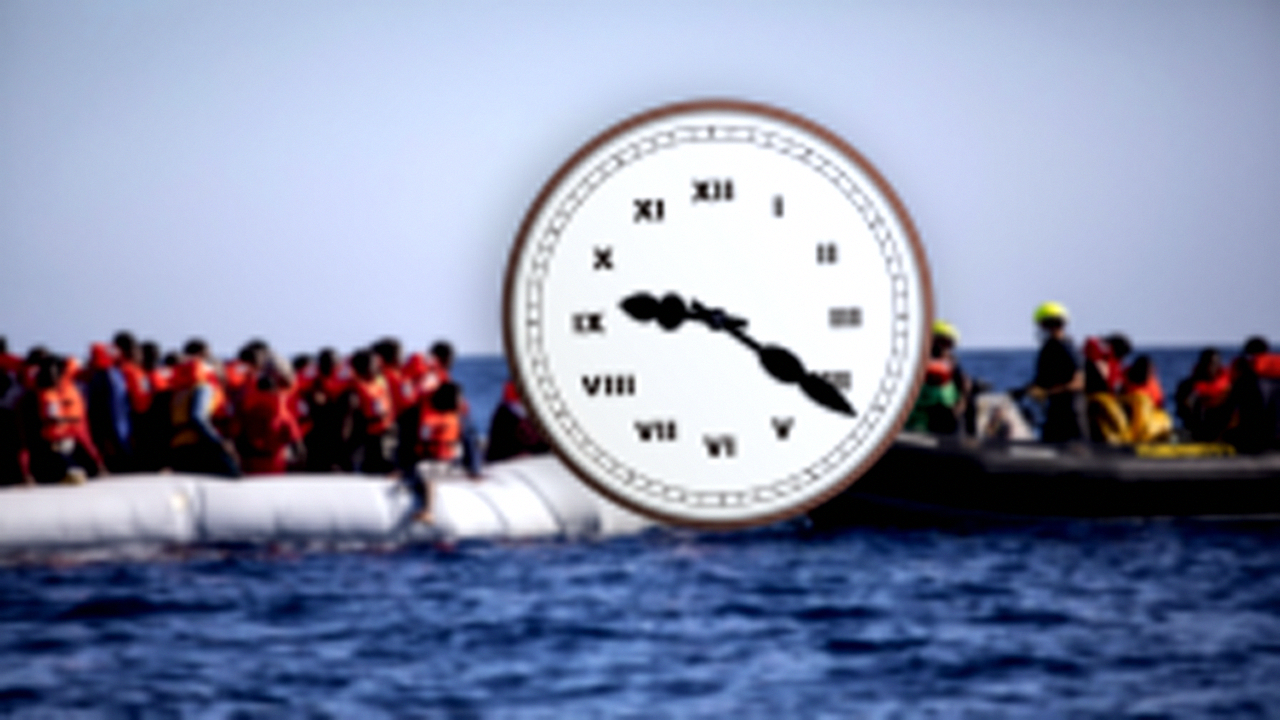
h=9 m=21
